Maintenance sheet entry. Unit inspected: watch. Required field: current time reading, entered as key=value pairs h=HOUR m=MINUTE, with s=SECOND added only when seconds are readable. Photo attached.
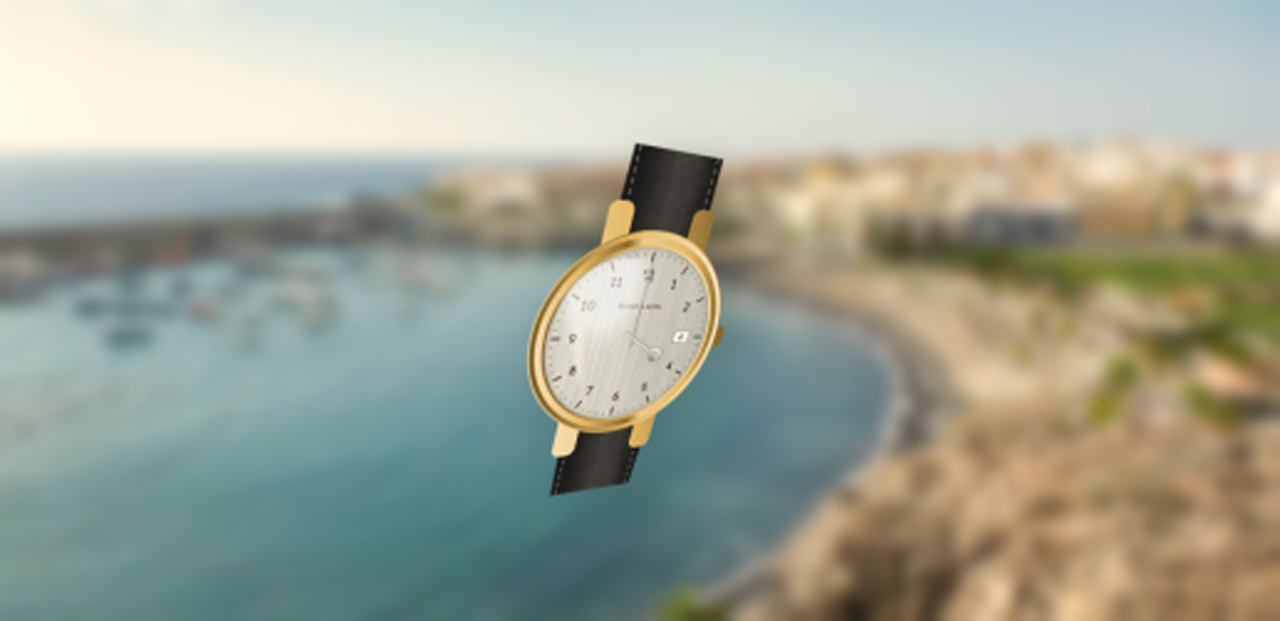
h=4 m=0
